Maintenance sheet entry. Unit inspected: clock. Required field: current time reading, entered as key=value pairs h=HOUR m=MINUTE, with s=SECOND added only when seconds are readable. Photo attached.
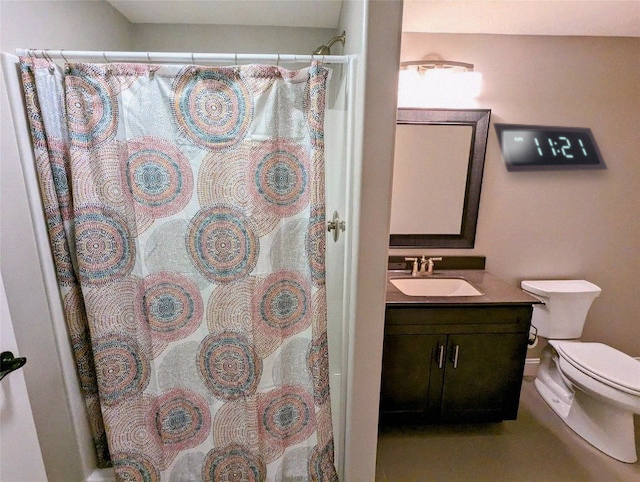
h=11 m=21
